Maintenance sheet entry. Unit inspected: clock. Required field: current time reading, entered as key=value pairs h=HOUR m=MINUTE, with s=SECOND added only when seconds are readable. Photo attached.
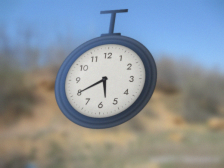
h=5 m=40
